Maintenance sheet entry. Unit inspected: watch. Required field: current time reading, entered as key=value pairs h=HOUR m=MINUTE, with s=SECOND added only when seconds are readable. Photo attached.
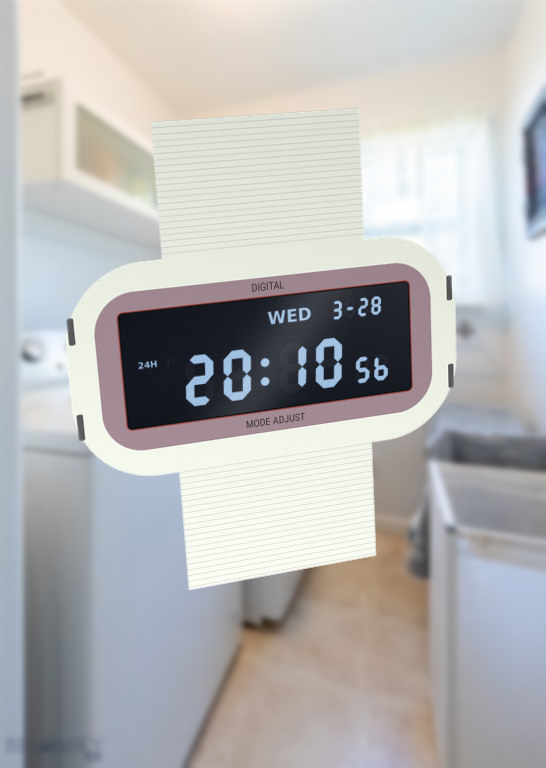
h=20 m=10 s=56
